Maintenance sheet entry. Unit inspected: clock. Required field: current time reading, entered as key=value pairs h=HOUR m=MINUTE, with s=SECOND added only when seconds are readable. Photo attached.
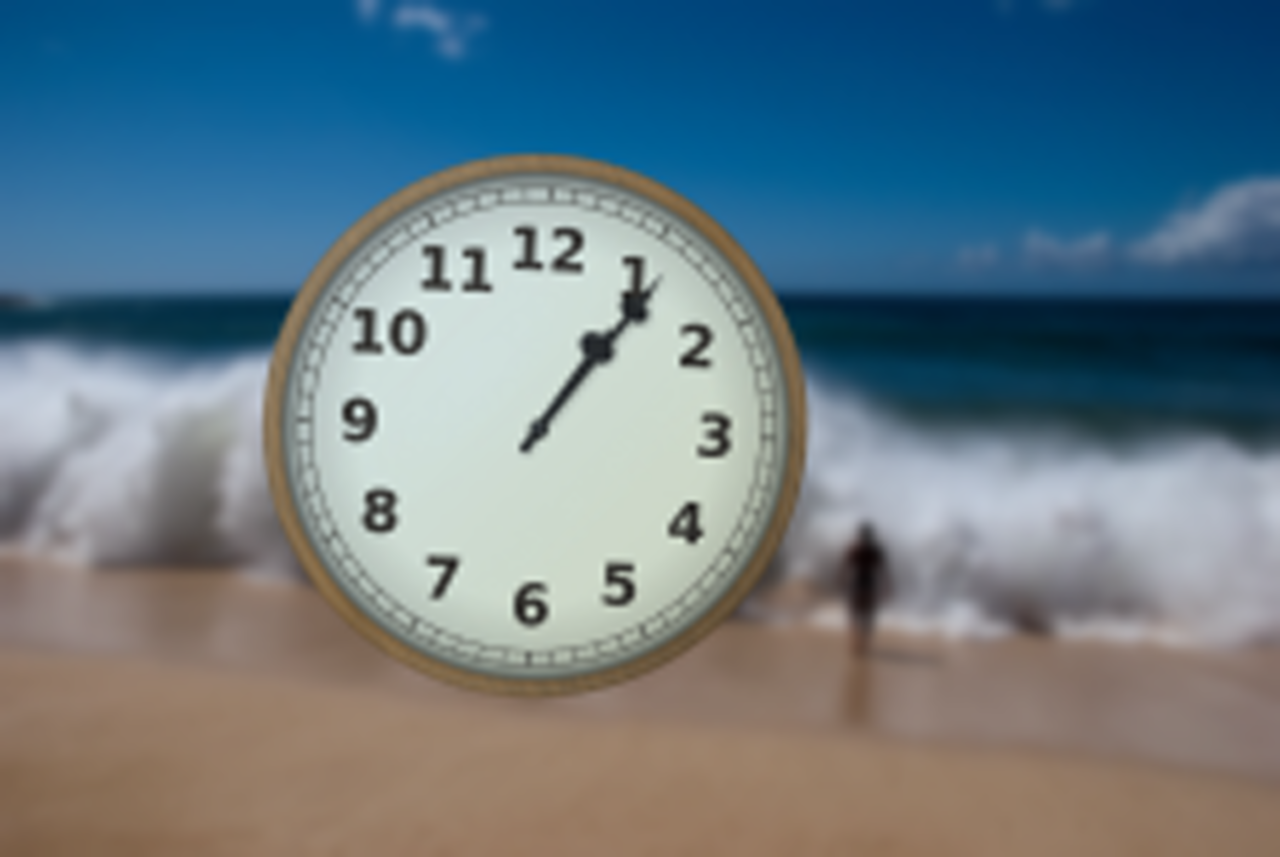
h=1 m=6
